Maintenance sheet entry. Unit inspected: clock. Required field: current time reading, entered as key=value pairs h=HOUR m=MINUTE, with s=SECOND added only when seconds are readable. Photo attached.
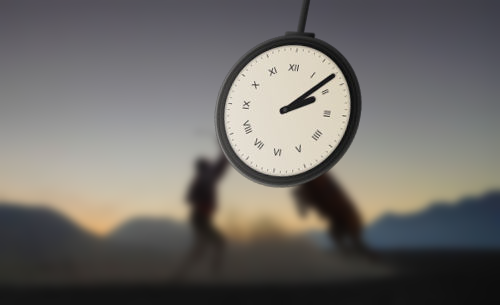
h=2 m=8
